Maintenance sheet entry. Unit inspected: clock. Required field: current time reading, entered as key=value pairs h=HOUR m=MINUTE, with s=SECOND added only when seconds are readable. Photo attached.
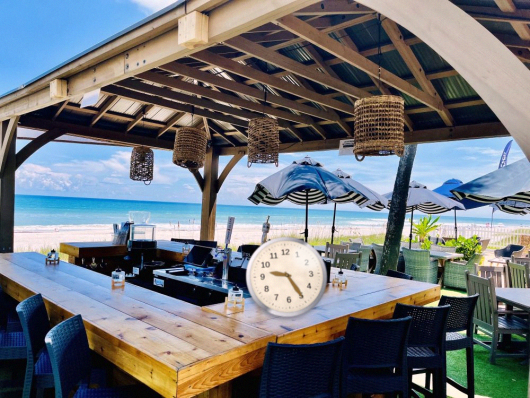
h=9 m=25
